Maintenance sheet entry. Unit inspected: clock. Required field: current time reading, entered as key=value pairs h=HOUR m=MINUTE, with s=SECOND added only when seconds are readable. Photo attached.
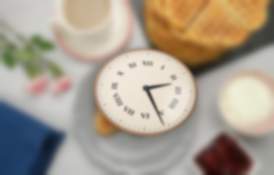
h=2 m=26
